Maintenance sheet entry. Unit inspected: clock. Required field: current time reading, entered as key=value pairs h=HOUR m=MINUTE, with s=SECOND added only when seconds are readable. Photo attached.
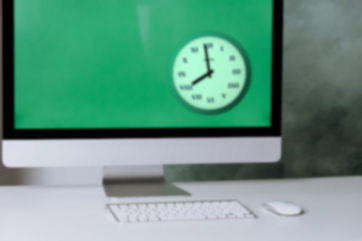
h=7 m=59
